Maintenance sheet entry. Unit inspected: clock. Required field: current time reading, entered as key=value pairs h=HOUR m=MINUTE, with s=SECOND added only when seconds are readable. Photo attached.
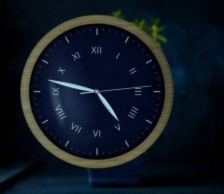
h=4 m=47 s=14
